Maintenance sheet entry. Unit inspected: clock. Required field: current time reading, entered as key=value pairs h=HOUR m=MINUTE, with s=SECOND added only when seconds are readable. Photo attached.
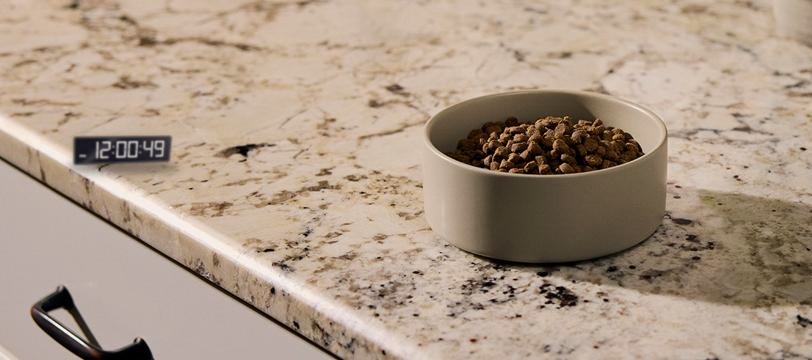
h=12 m=0 s=49
